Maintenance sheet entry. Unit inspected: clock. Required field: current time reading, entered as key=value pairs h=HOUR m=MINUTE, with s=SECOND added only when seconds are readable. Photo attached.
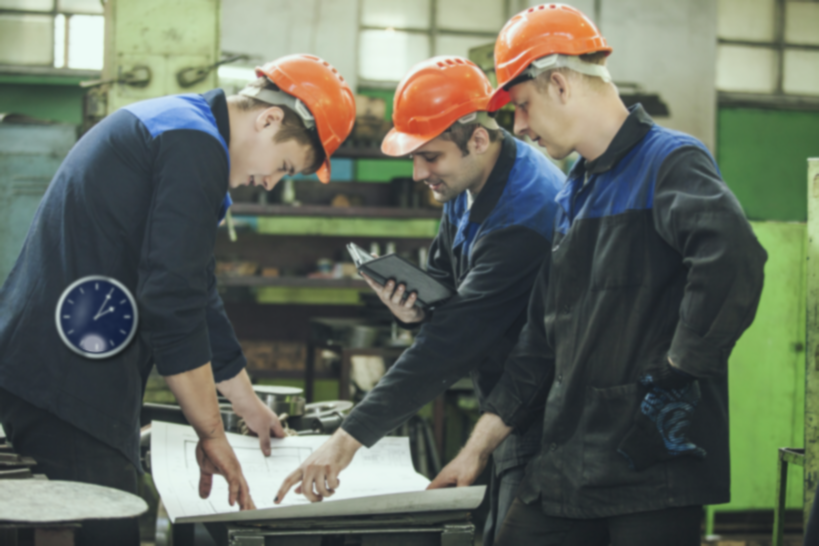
h=2 m=5
